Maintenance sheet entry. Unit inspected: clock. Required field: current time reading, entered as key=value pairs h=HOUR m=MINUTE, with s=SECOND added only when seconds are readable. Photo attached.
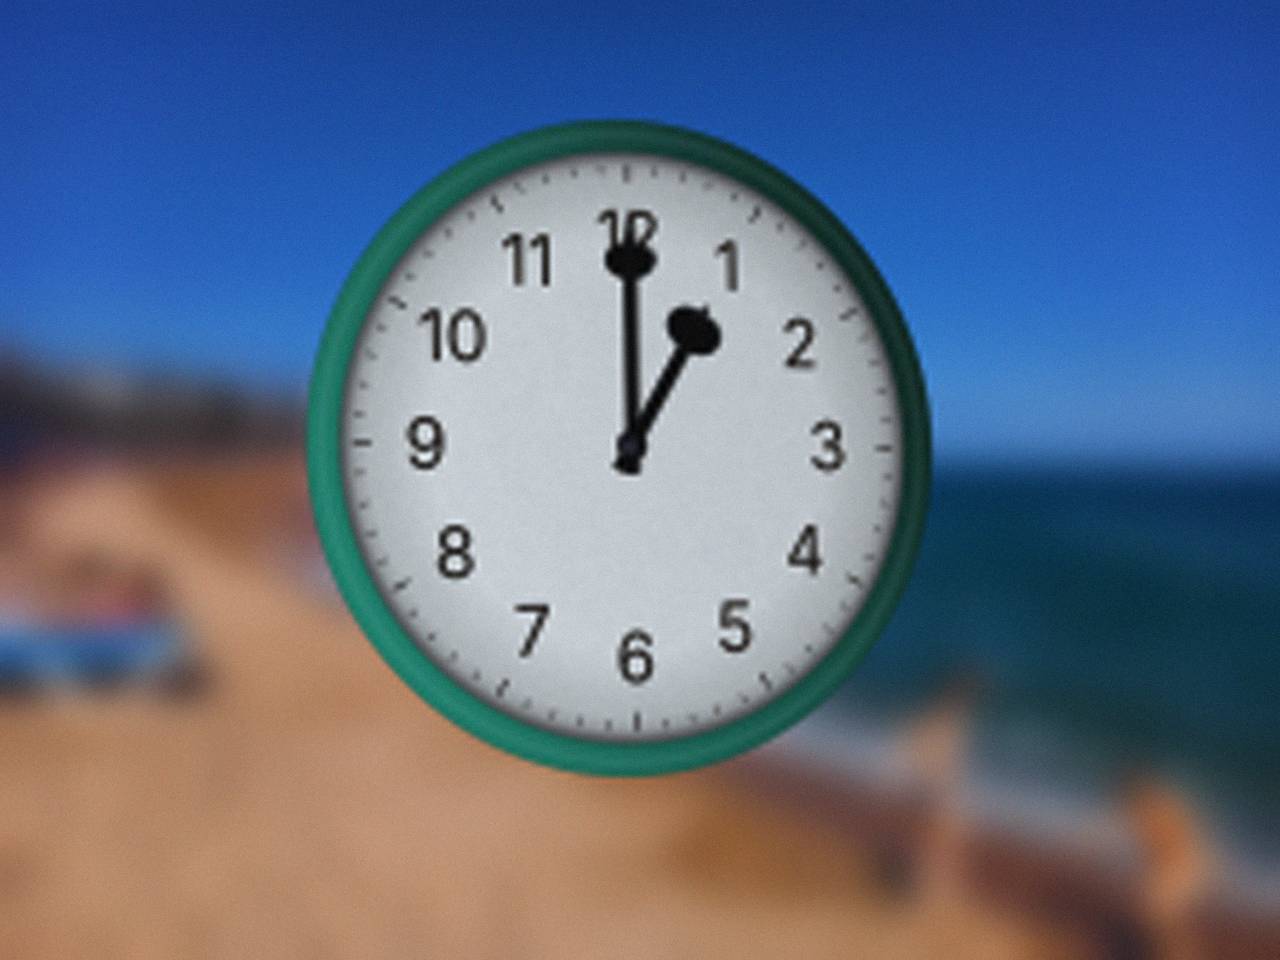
h=1 m=0
